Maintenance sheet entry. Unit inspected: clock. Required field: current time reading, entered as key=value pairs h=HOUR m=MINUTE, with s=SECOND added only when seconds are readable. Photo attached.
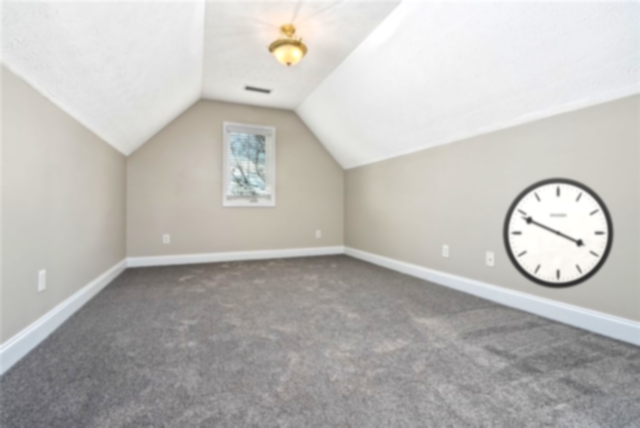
h=3 m=49
